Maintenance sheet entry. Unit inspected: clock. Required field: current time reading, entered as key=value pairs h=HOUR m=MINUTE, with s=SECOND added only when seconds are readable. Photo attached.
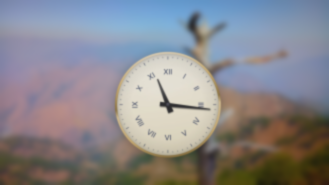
h=11 m=16
